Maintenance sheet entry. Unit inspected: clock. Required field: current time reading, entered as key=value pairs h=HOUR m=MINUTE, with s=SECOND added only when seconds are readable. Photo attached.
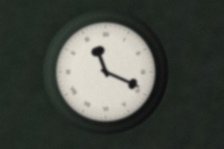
h=11 m=19
